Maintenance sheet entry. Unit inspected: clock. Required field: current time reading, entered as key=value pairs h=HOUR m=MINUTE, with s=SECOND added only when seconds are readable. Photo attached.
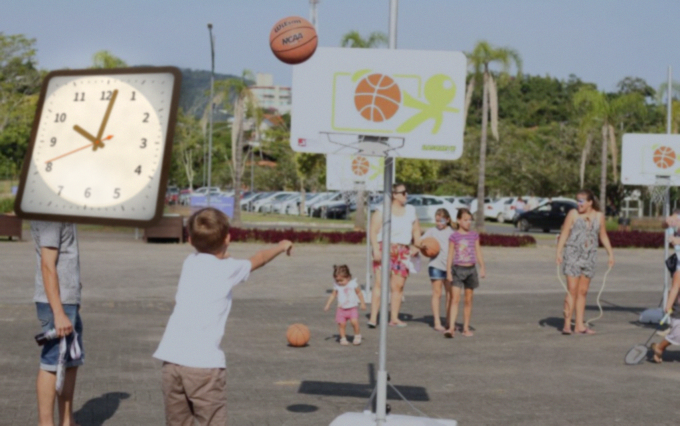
h=10 m=1 s=41
